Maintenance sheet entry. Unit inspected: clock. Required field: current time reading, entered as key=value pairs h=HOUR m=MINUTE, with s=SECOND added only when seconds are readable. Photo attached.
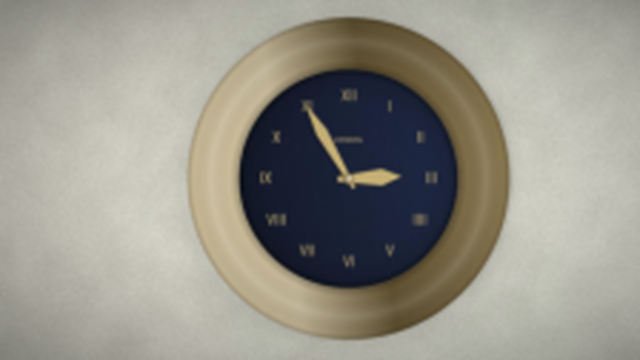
h=2 m=55
